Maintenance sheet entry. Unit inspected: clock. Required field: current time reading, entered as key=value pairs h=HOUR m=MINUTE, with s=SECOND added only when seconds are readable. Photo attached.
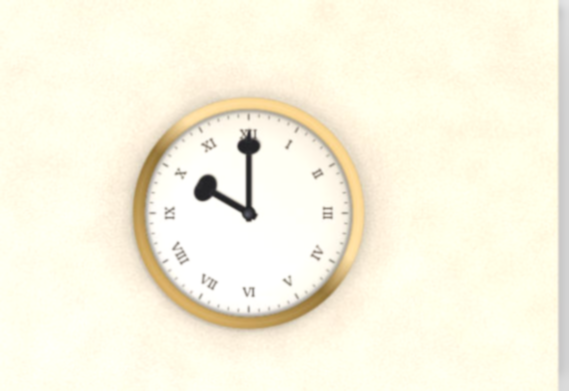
h=10 m=0
